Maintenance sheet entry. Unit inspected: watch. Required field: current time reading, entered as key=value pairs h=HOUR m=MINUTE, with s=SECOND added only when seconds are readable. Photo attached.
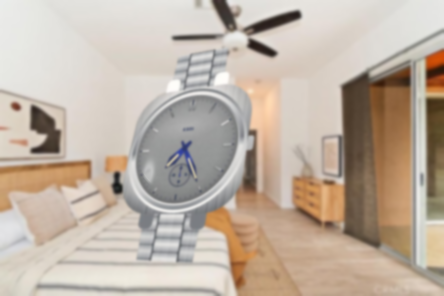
h=7 m=25
